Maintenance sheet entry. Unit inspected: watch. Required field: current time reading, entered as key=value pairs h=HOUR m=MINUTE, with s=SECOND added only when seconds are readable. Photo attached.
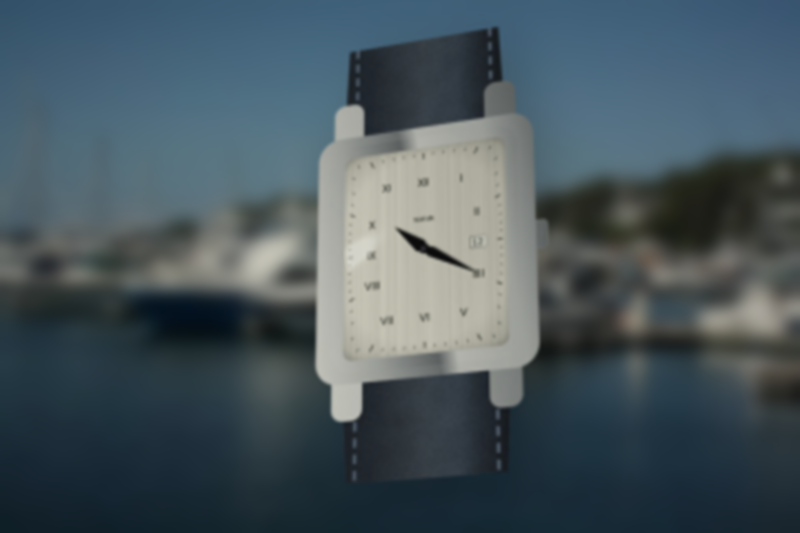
h=10 m=20
